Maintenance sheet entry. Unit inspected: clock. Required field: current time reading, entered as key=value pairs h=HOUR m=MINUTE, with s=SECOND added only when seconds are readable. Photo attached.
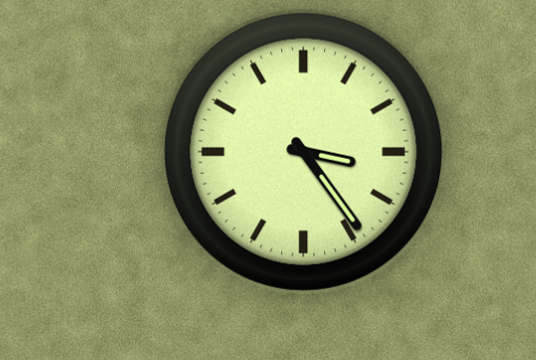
h=3 m=24
